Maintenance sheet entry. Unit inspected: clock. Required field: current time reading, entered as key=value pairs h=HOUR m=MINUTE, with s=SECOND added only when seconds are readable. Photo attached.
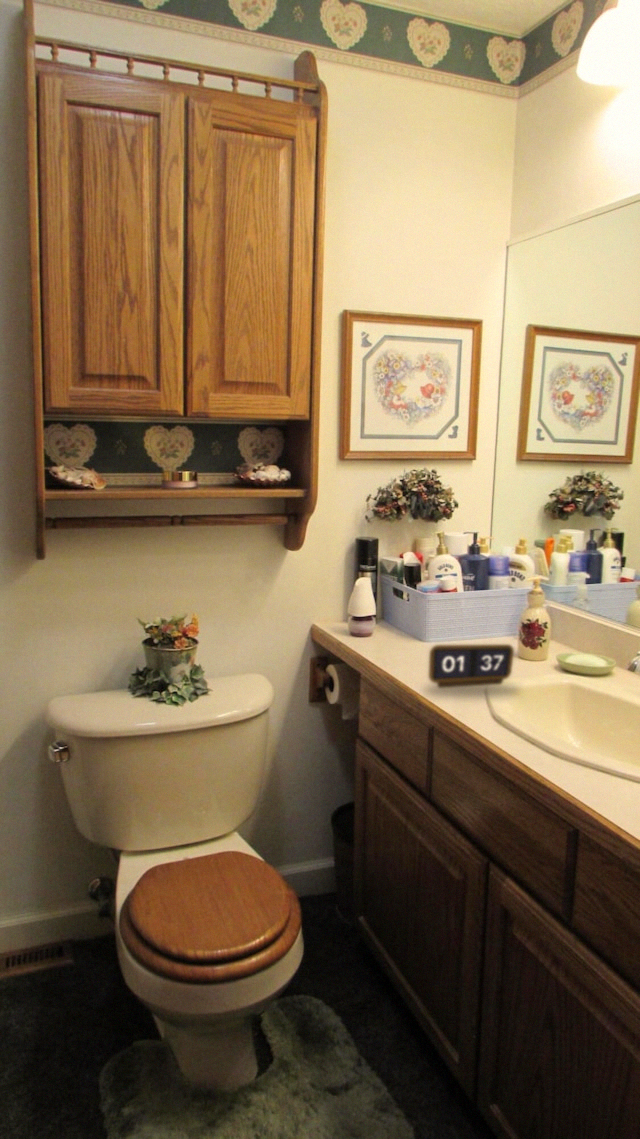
h=1 m=37
